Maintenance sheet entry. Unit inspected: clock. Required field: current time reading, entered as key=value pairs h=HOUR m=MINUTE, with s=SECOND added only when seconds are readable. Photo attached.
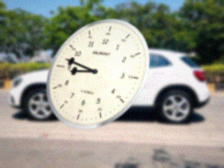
h=8 m=47
